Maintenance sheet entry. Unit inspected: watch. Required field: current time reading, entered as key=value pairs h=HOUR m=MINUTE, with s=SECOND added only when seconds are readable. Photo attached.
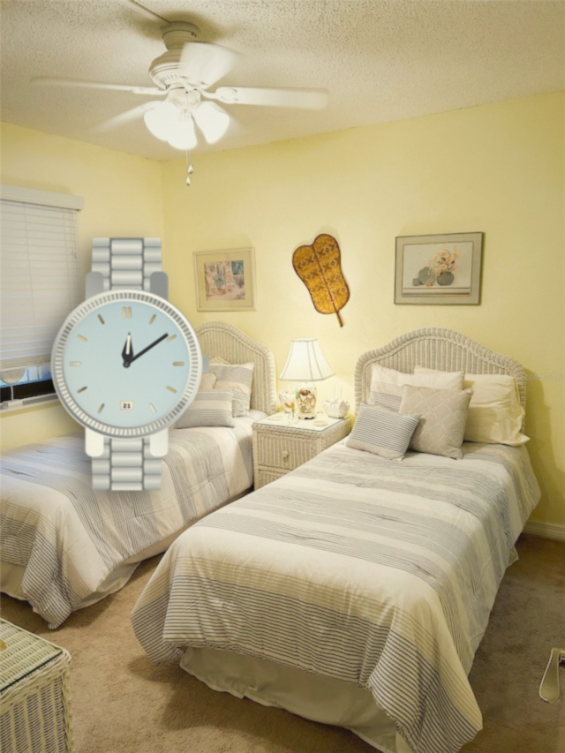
h=12 m=9
